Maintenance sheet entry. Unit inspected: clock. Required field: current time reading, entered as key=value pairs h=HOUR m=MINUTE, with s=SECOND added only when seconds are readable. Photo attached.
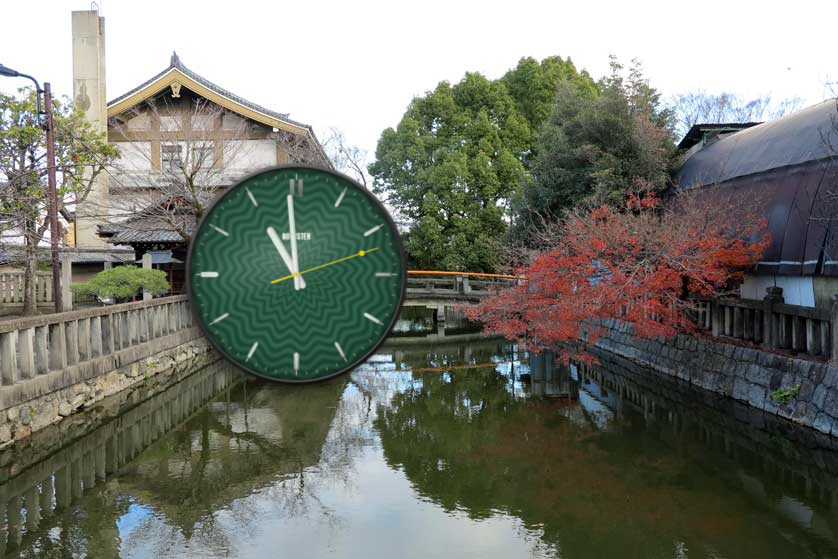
h=10 m=59 s=12
